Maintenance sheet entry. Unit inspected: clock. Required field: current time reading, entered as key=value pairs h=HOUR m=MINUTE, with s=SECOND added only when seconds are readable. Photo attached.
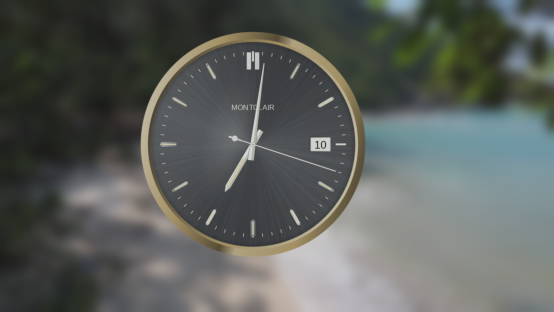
h=7 m=1 s=18
